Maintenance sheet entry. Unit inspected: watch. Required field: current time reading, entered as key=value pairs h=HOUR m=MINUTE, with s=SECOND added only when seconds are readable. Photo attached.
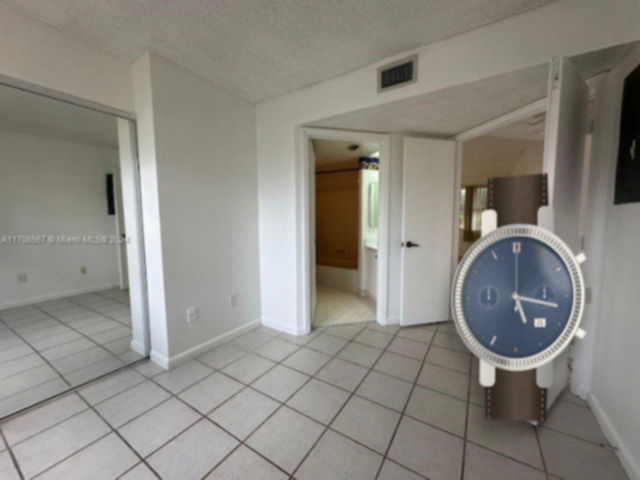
h=5 m=17
